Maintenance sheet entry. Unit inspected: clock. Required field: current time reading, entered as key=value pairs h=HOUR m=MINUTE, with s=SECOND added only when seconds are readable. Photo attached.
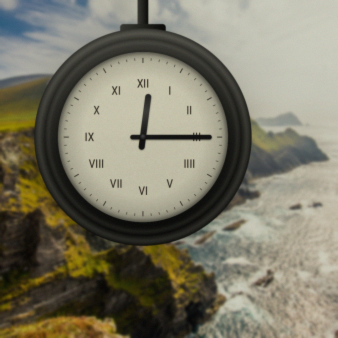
h=12 m=15
